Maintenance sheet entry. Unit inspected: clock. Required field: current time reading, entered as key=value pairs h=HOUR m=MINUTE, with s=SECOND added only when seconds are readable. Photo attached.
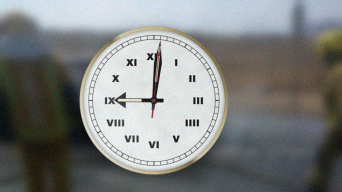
h=9 m=1 s=1
